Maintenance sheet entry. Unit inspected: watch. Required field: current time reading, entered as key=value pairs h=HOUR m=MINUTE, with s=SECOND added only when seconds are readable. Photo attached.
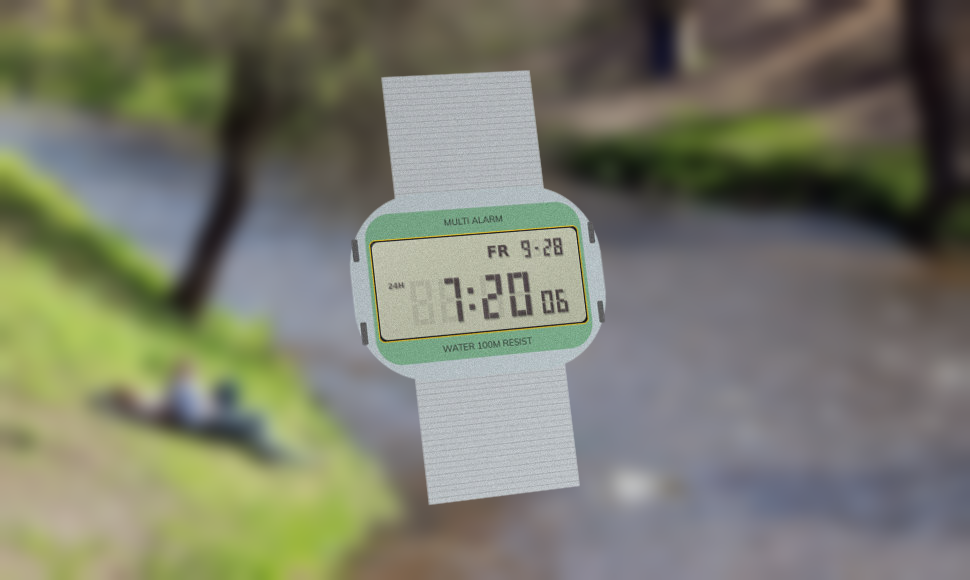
h=7 m=20 s=6
